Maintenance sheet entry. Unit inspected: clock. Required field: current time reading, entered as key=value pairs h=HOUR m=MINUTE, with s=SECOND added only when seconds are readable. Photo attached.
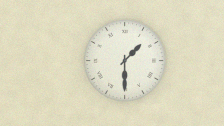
h=1 m=30
